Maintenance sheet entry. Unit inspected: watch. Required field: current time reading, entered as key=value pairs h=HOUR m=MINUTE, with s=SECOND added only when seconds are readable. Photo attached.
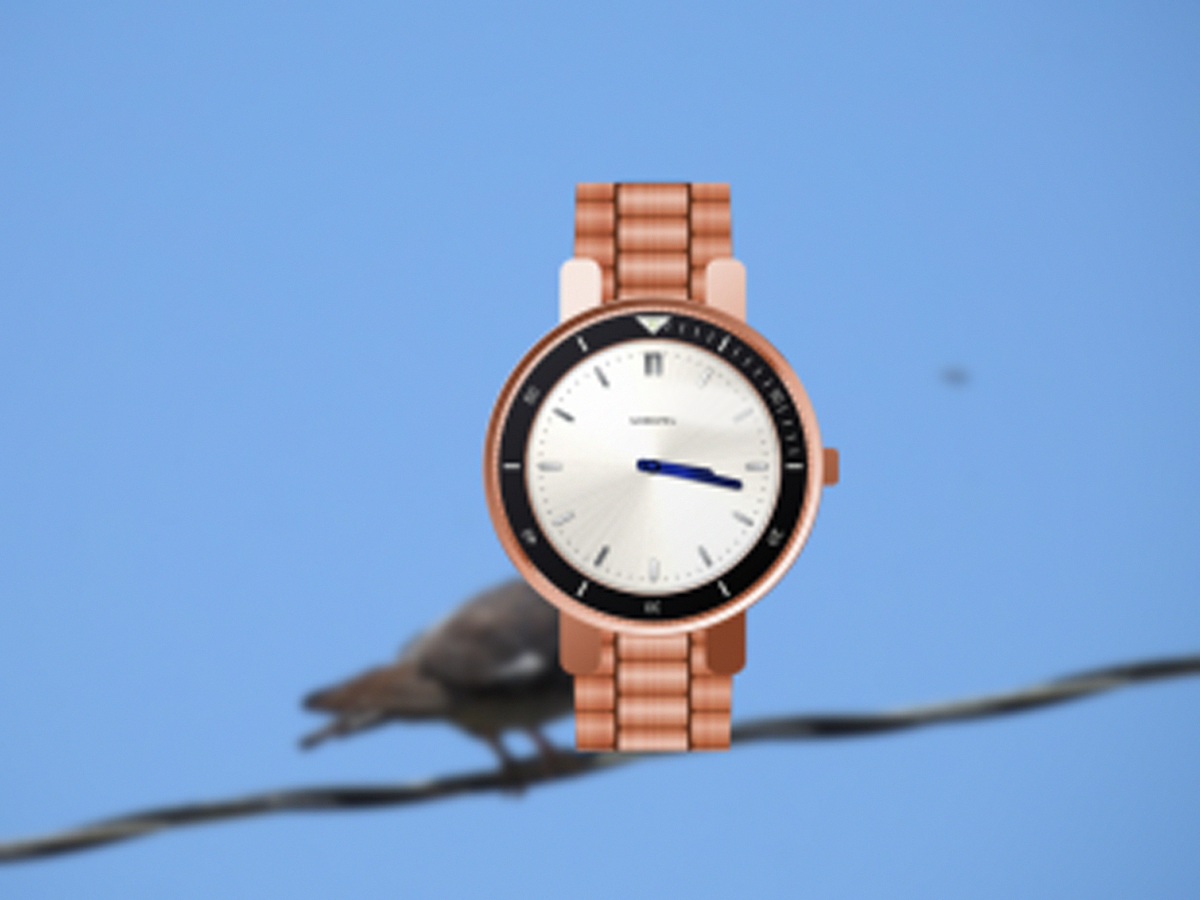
h=3 m=17
